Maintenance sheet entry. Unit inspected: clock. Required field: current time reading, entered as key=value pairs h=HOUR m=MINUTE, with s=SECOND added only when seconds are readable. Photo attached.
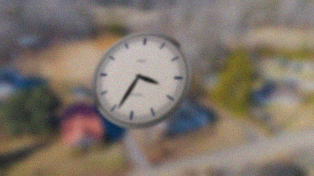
h=3 m=34
